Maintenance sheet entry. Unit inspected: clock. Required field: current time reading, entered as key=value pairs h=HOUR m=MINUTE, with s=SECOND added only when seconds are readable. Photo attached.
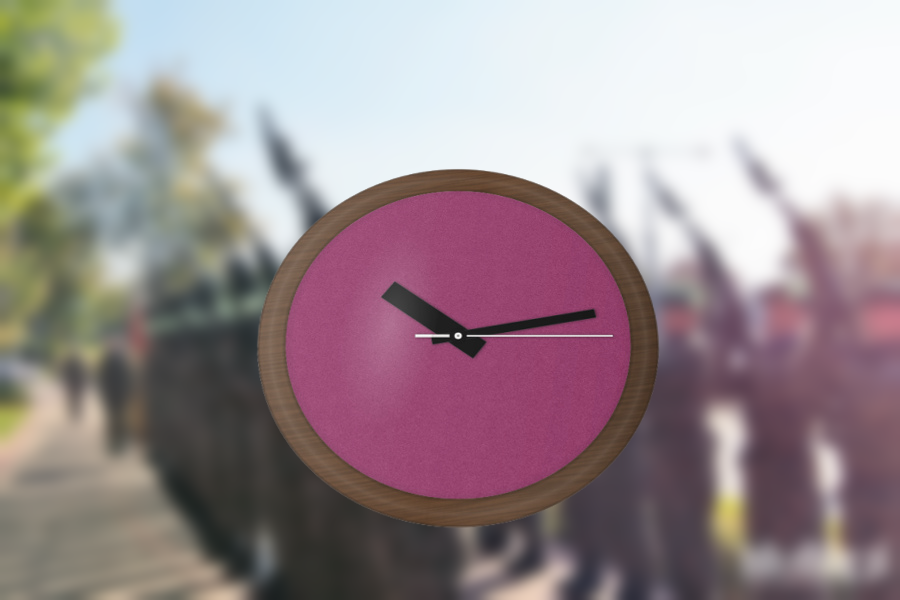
h=10 m=13 s=15
